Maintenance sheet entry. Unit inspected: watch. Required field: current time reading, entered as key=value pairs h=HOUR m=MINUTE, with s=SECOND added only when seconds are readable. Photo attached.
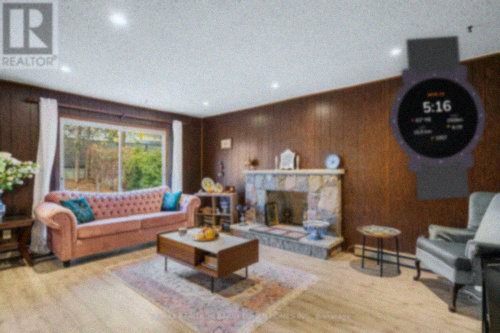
h=5 m=16
